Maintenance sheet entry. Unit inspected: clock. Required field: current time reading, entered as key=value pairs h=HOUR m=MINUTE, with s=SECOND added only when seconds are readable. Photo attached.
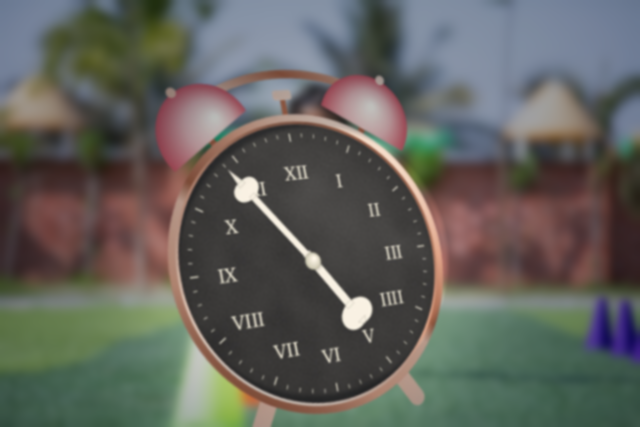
h=4 m=54
